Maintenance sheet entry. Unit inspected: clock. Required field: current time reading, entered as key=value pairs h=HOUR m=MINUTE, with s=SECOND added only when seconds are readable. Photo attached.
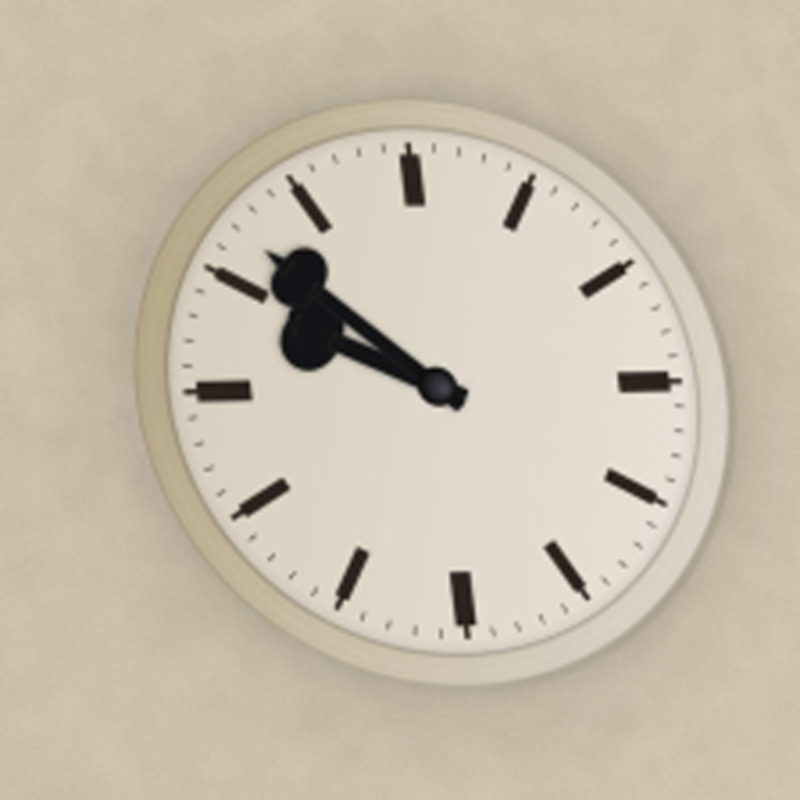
h=9 m=52
